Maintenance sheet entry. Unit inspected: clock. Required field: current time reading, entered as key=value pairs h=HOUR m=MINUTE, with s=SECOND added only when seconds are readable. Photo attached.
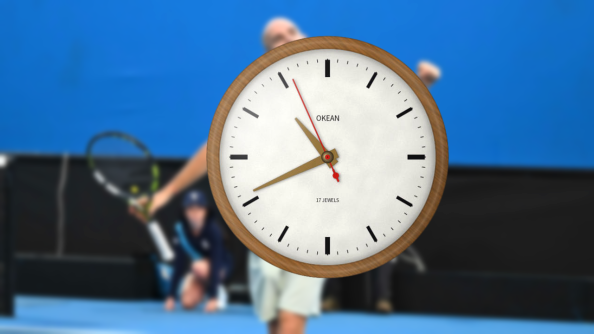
h=10 m=40 s=56
